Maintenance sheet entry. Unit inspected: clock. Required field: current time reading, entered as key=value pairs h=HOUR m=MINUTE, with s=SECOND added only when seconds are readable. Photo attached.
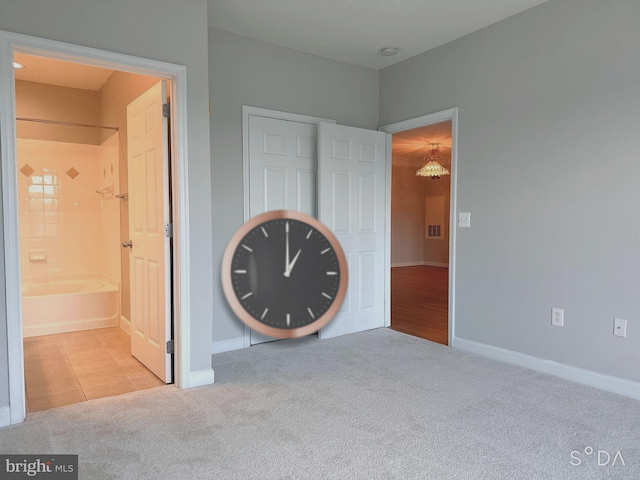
h=1 m=0
